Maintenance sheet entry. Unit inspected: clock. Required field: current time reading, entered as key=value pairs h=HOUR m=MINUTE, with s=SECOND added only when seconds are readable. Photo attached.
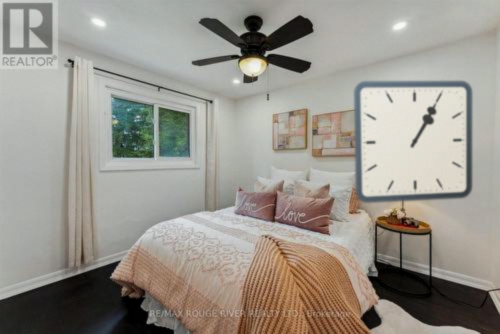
h=1 m=5
